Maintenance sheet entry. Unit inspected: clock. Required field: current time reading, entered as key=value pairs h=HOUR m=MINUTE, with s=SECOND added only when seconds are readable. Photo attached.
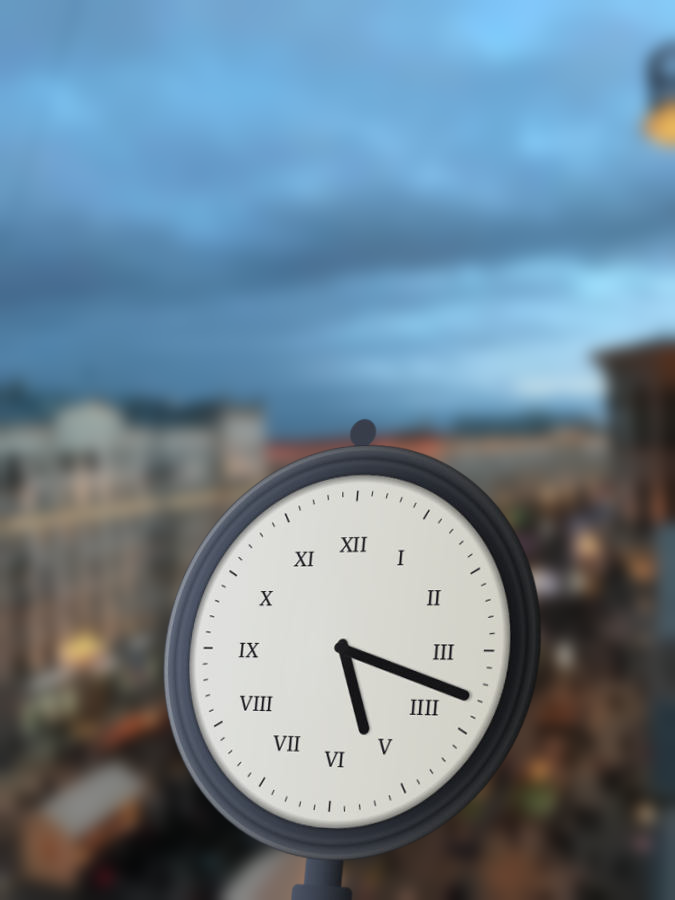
h=5 m=18
